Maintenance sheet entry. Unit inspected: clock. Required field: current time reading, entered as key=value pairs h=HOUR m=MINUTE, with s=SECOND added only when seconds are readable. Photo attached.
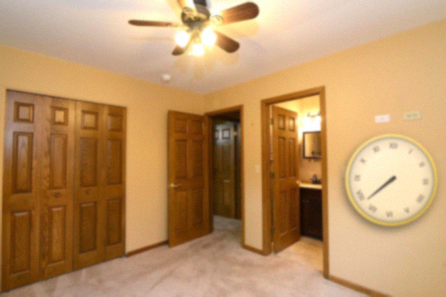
h=7 m=38
